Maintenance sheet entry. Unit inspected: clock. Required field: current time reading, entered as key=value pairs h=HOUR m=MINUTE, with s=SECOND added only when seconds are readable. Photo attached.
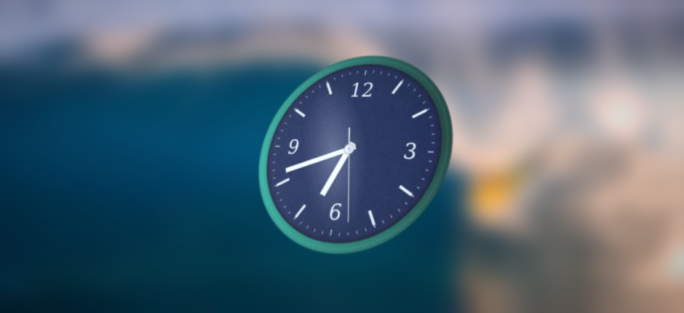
h=6 m=41 s=28
